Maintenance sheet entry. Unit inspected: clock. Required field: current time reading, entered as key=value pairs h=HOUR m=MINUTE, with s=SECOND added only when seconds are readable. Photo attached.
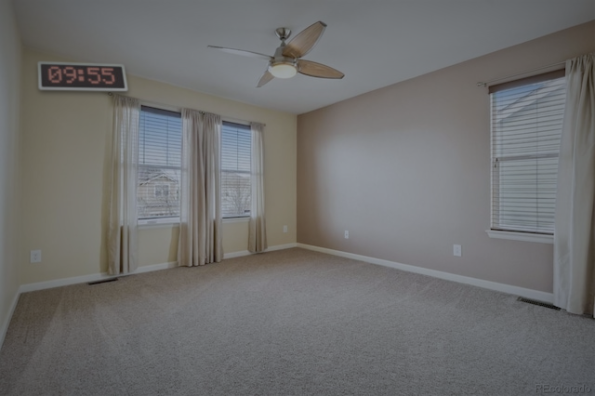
h=9 m=55
